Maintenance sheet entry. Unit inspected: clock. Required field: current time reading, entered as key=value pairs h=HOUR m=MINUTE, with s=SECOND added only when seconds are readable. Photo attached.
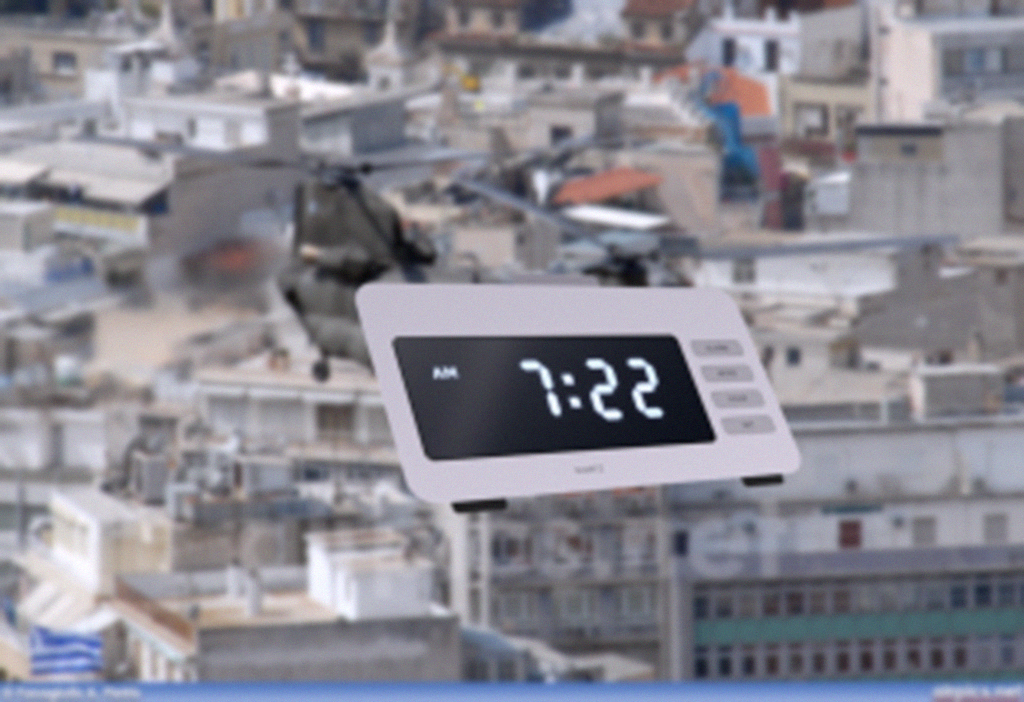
h=7 m=22
